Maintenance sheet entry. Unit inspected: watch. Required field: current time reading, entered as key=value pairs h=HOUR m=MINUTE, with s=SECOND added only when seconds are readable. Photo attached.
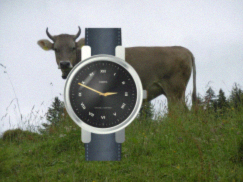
h=2 m=49
